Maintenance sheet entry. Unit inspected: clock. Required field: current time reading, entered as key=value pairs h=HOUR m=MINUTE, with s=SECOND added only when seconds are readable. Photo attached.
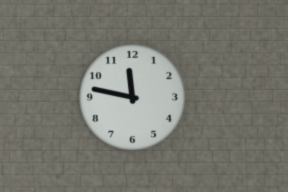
h=11 m=47
